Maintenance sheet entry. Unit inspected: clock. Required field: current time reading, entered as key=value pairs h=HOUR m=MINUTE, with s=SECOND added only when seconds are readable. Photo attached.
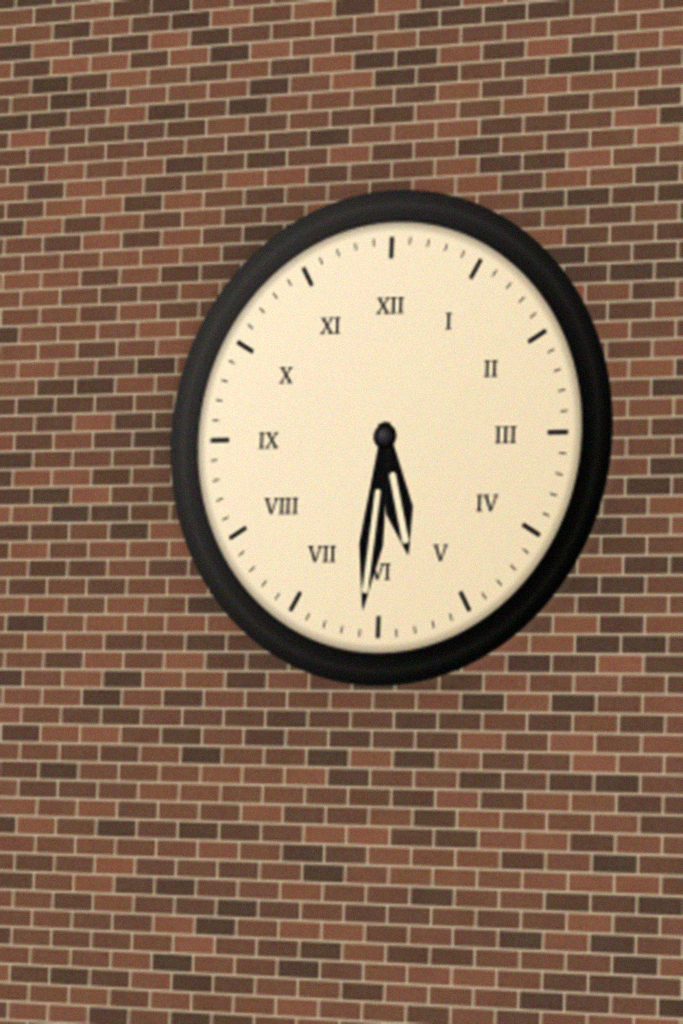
h=5 m=31
